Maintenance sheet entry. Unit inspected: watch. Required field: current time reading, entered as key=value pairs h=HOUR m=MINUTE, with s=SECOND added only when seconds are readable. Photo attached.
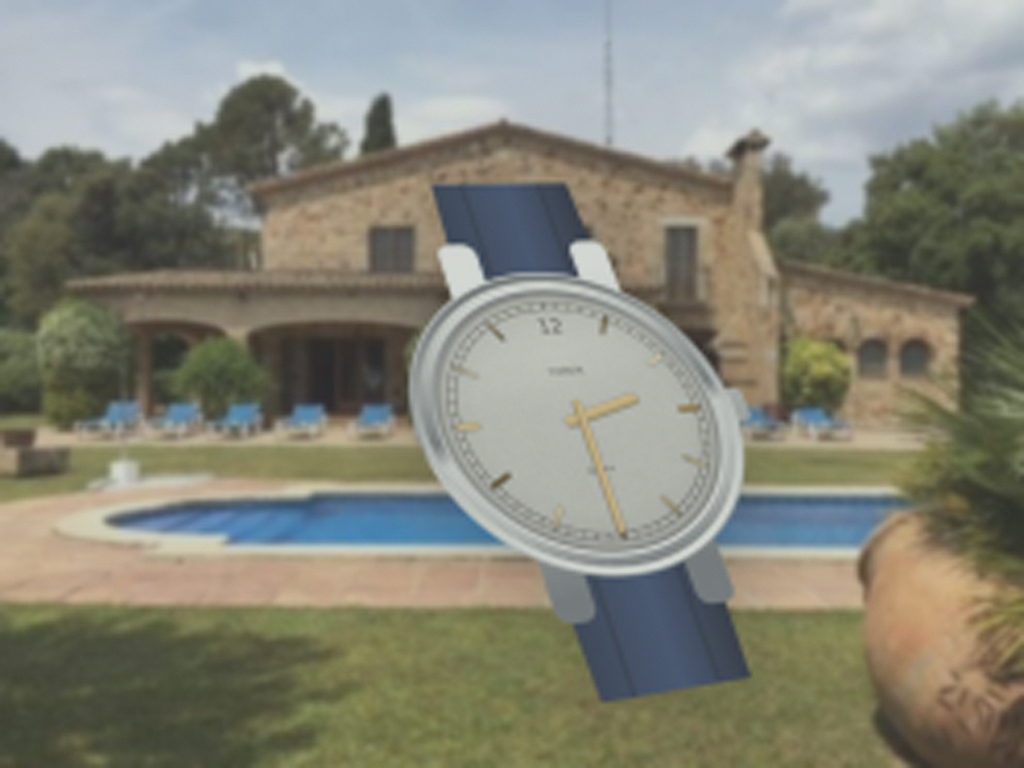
h=2 m=30
